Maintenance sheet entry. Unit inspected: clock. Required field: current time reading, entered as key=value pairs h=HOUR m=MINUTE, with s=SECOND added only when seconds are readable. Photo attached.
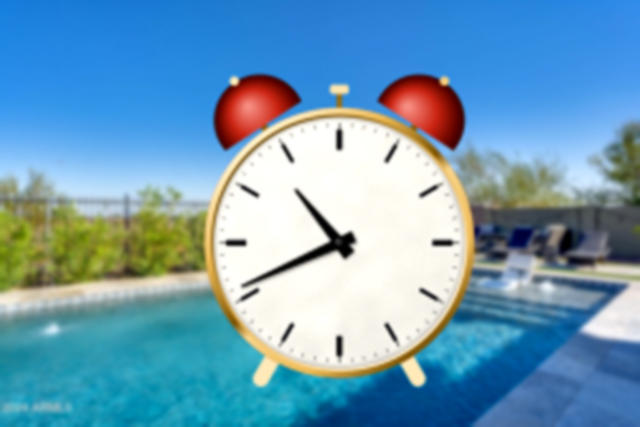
h=10 m=41
